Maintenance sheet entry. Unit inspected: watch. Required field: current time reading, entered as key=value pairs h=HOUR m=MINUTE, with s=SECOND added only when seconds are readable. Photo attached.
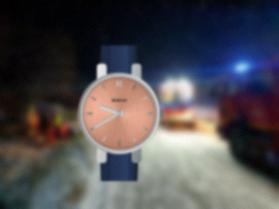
h=9 m=40
